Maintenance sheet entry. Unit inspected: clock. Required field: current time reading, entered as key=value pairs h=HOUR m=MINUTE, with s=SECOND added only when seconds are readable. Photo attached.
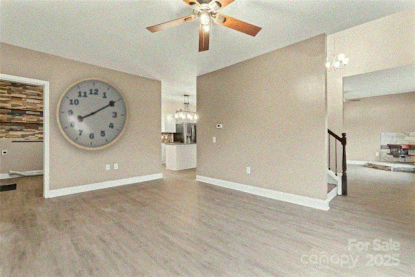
h=8 m=10
